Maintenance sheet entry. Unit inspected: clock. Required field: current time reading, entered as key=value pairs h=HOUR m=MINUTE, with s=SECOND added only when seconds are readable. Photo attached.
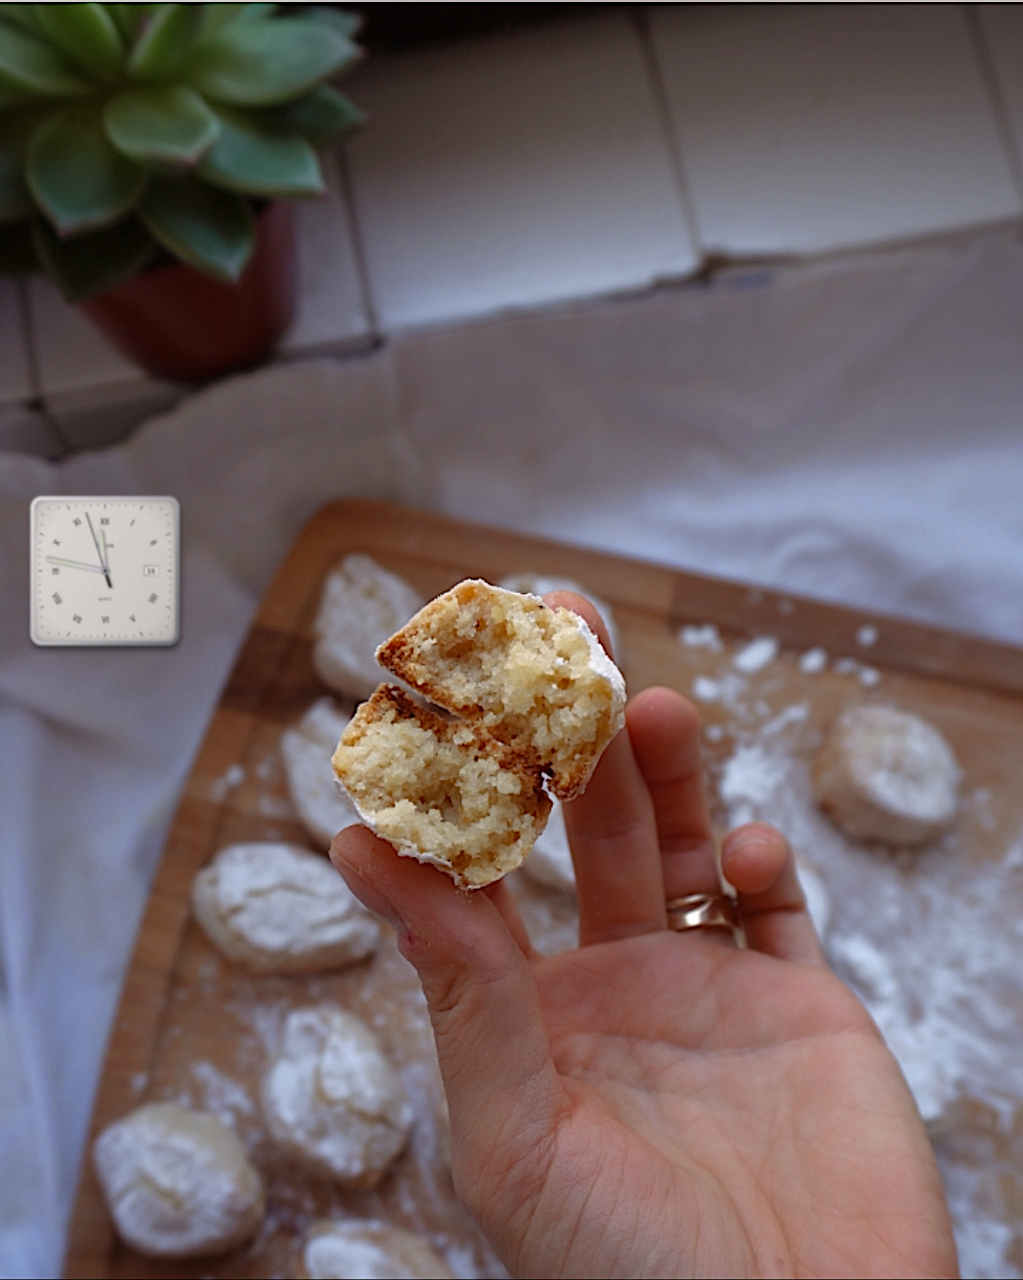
h=11 m=46 s=57
